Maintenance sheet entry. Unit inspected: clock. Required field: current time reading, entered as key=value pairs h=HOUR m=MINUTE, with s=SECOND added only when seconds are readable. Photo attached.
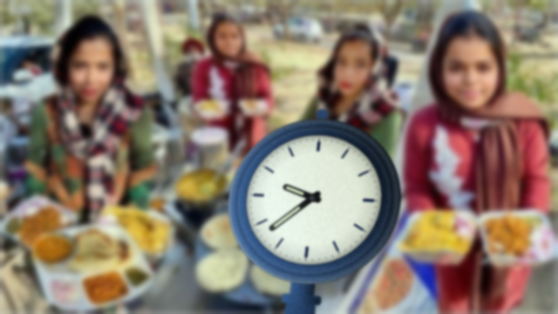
h=9 m=38
